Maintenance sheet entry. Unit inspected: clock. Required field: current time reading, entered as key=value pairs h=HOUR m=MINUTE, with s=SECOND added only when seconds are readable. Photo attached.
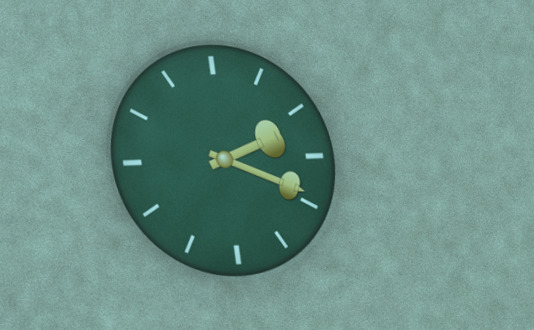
h=2 m=19
